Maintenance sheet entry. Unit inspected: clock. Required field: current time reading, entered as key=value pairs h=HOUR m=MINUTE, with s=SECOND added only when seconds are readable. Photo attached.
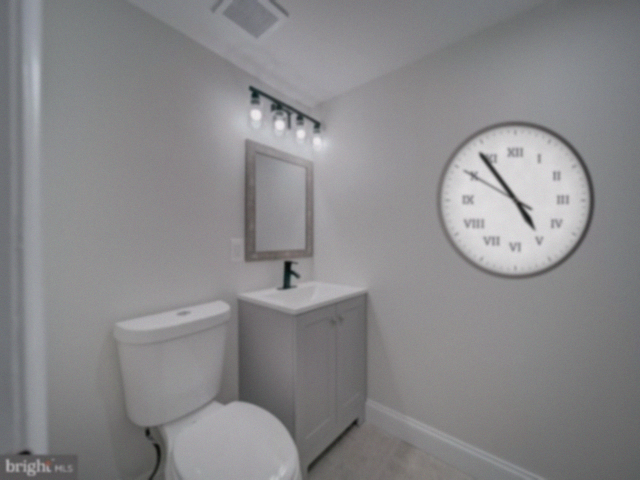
h=4 m=53 s=50
